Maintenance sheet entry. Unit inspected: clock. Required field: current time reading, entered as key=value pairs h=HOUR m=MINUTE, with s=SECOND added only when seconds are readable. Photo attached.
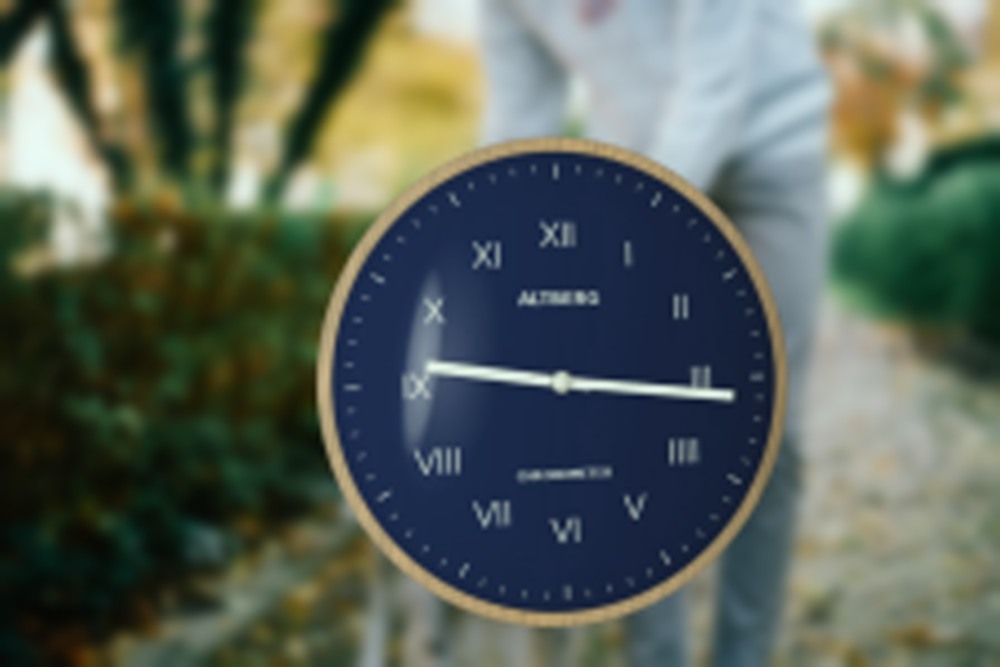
h=9 m=16
